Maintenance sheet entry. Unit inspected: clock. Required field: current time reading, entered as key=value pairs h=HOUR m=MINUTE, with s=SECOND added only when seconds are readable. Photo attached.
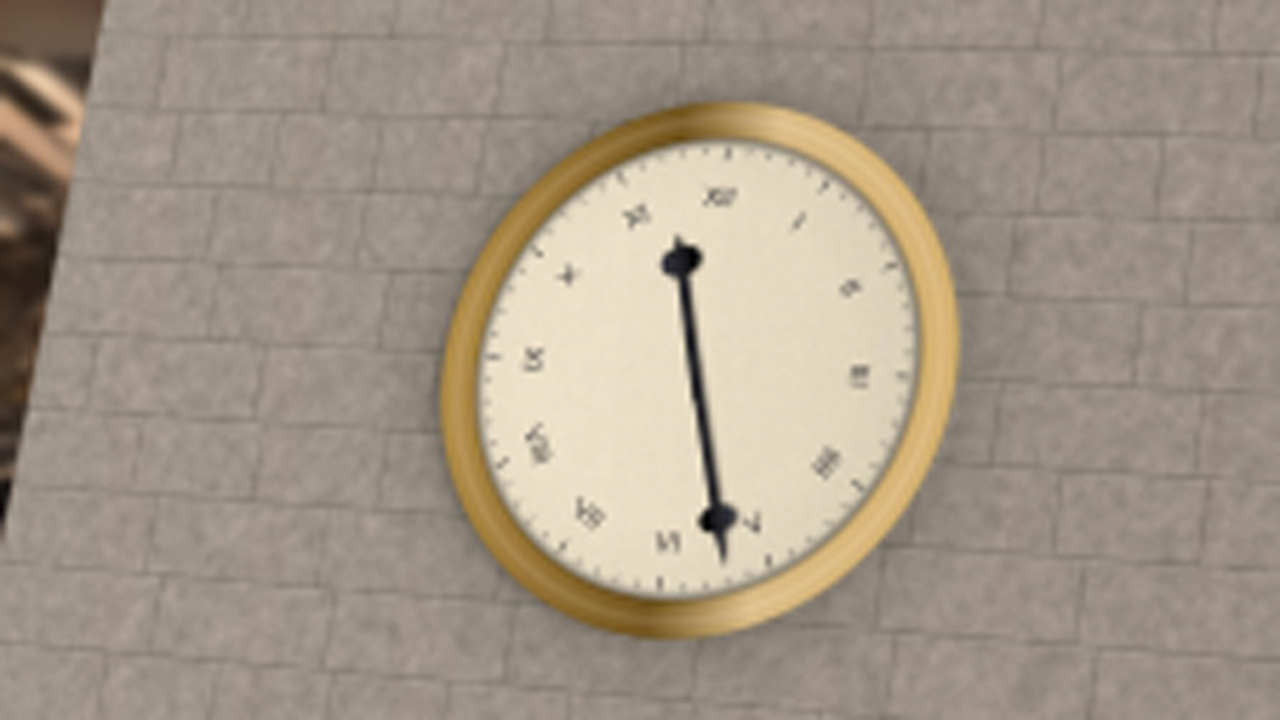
h=11 m=27
